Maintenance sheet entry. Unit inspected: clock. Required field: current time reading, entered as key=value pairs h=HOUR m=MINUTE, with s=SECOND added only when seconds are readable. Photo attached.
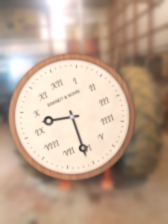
h=9 m=31
